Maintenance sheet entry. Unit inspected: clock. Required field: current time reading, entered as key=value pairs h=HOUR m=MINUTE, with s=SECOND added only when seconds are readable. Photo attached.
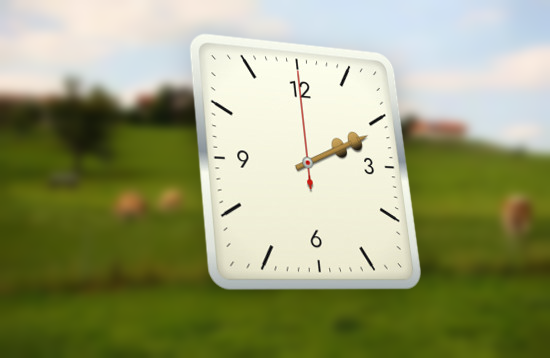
h=2 m=11 s=0
